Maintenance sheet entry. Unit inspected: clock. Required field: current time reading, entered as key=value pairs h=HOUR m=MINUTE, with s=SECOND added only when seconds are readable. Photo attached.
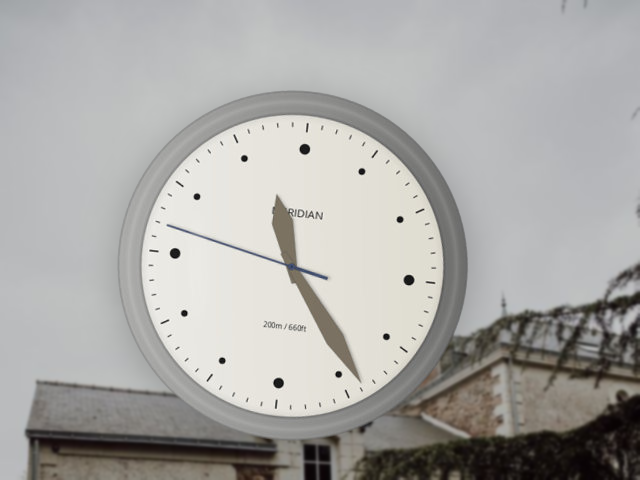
h=11 m=23 s=47
